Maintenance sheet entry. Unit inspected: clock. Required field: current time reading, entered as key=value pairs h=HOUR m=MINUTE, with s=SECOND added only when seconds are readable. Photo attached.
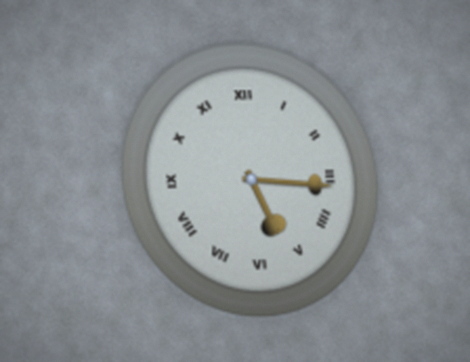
h=5 m=16
